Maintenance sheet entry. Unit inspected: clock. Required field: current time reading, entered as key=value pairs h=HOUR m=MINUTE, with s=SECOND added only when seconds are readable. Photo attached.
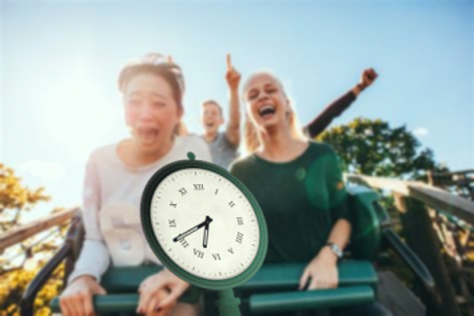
h=6 m=41
